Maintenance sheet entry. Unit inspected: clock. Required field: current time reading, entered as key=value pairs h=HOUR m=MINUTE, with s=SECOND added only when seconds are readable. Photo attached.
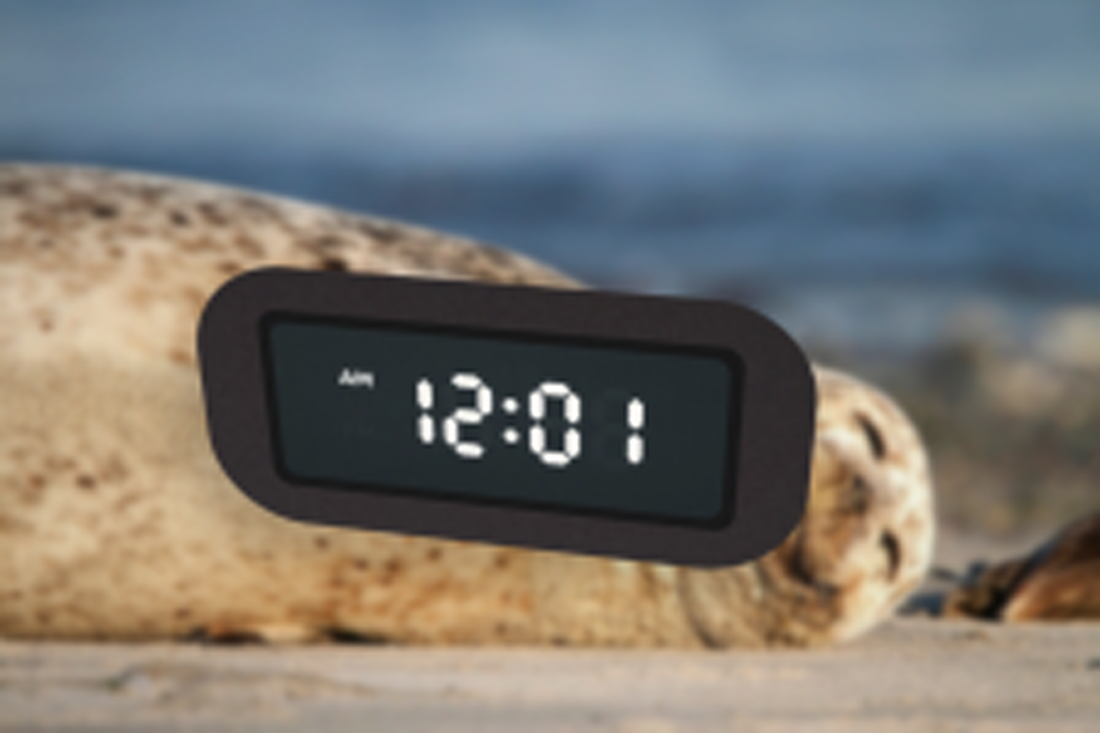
h=12 m=1
